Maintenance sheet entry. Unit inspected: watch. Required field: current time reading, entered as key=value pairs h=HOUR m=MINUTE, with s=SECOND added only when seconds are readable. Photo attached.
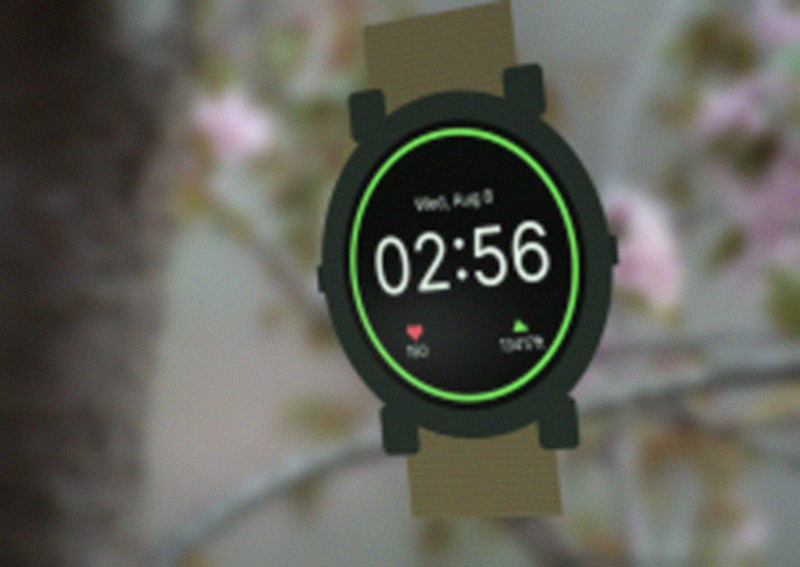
h=2 m=56
